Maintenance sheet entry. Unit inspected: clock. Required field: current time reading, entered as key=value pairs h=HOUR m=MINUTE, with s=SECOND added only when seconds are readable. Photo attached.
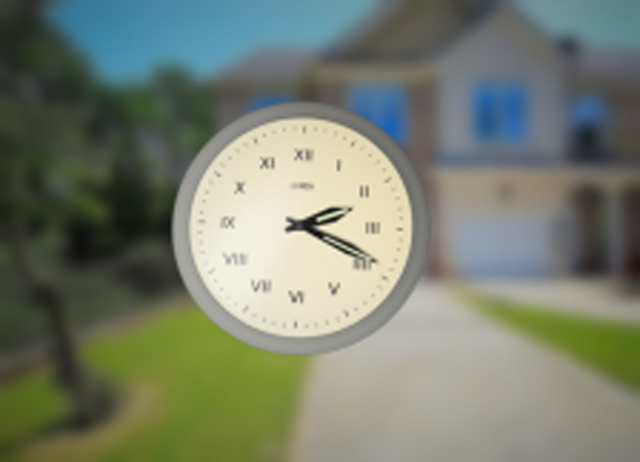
h=2 m=19
